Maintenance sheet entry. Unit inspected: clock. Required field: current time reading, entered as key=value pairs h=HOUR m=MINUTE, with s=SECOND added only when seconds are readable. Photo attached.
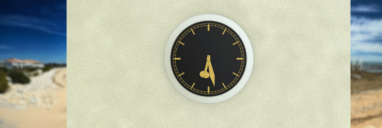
h=6 m=28
